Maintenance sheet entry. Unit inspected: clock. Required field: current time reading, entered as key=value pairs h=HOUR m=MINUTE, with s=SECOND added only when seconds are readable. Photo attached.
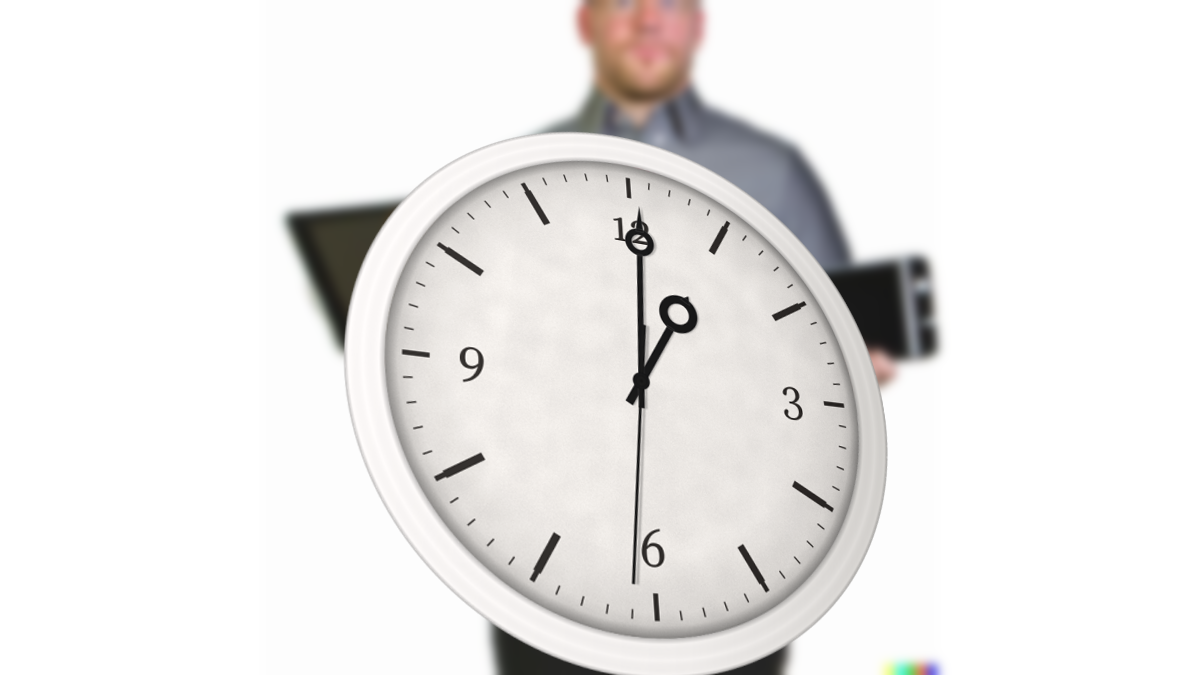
h=1 m=0 s=31
